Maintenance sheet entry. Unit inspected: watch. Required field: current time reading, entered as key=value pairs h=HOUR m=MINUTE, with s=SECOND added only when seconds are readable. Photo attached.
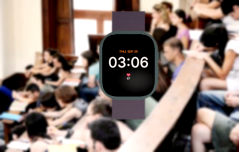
h=3 m=6
